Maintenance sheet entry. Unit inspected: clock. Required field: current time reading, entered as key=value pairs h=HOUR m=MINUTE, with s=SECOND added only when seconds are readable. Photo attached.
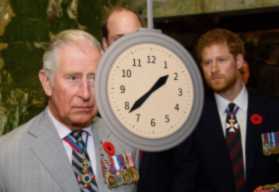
h=1 m=38
